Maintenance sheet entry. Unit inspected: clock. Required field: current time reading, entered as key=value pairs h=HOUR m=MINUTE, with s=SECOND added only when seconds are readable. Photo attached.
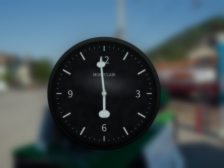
h=5 m=59
